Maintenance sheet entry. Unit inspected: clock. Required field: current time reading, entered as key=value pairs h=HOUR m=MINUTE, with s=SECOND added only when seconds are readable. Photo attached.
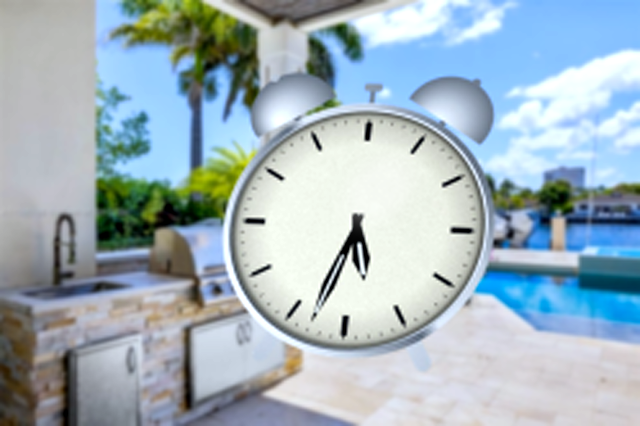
h=5 m=33
